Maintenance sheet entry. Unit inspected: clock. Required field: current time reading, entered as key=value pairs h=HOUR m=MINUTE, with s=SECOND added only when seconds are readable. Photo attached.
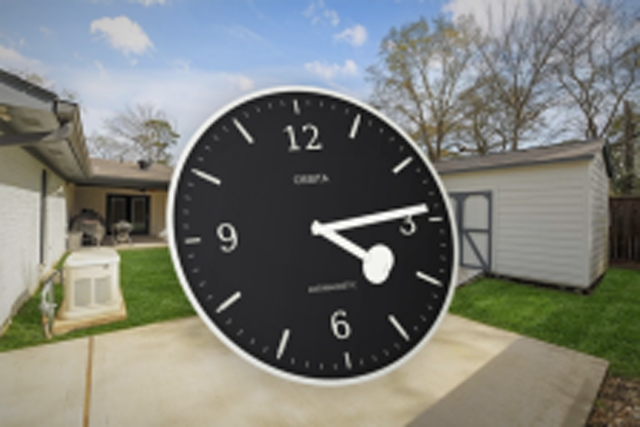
h=4 m=14
